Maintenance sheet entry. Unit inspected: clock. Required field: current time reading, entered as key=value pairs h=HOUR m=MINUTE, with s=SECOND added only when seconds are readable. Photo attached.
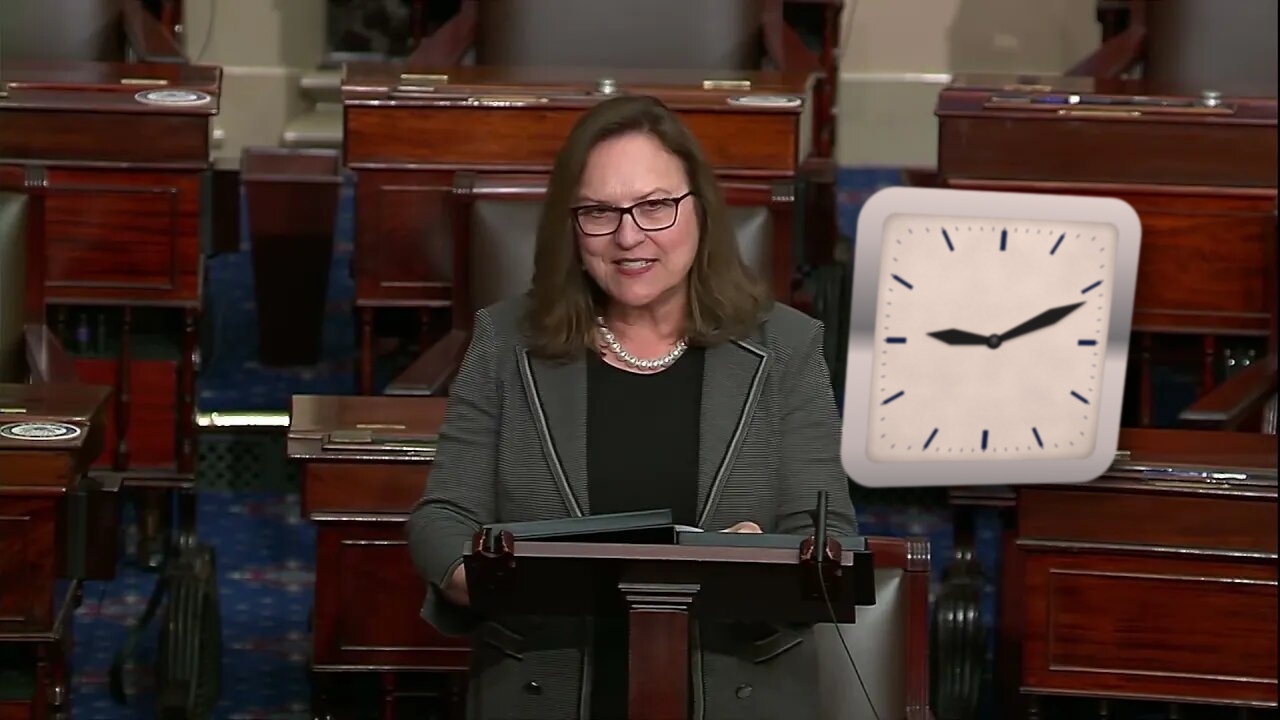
h=9 m=11
